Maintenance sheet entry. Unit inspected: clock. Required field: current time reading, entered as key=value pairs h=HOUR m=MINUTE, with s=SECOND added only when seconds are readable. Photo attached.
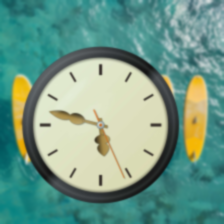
h=5 m=47 s=26
